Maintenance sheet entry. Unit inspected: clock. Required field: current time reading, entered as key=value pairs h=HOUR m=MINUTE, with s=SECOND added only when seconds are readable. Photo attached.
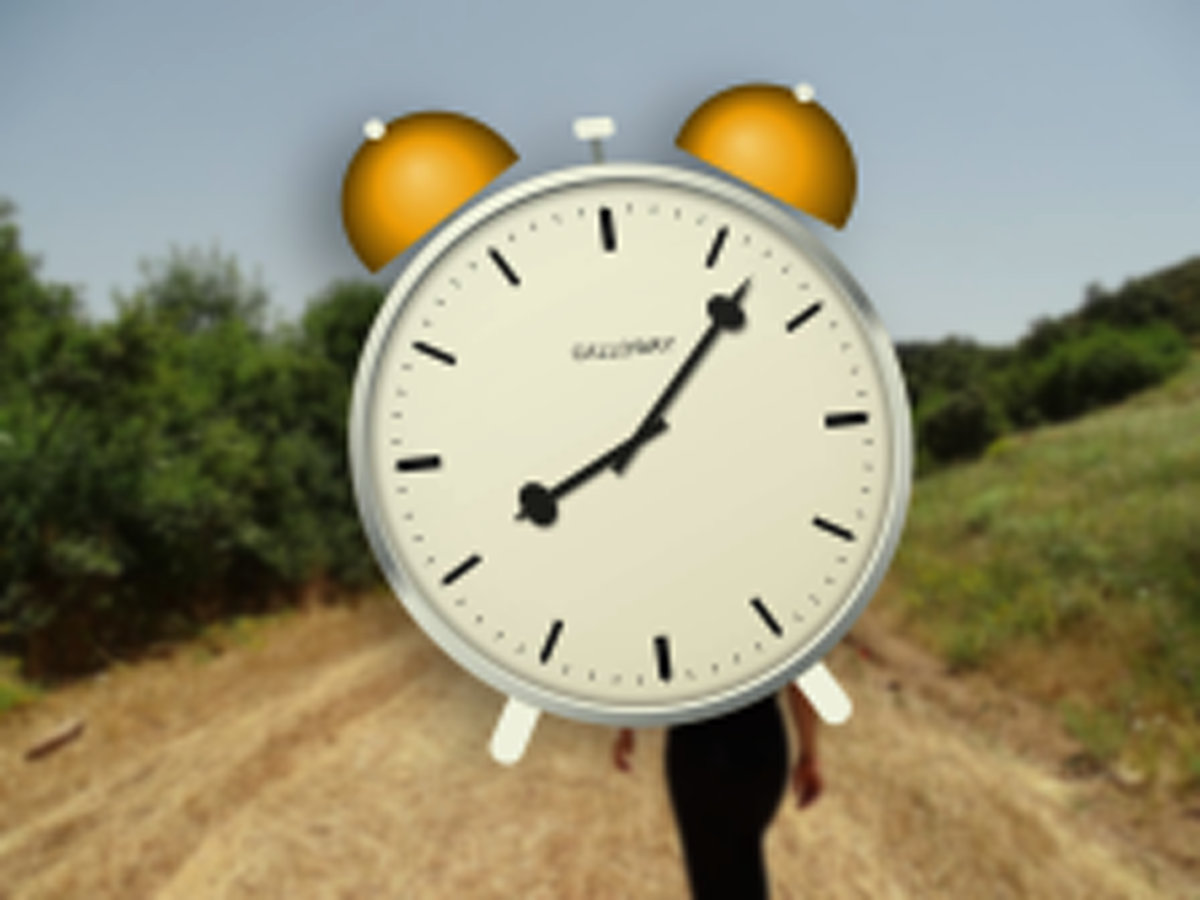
h=8 m=7
